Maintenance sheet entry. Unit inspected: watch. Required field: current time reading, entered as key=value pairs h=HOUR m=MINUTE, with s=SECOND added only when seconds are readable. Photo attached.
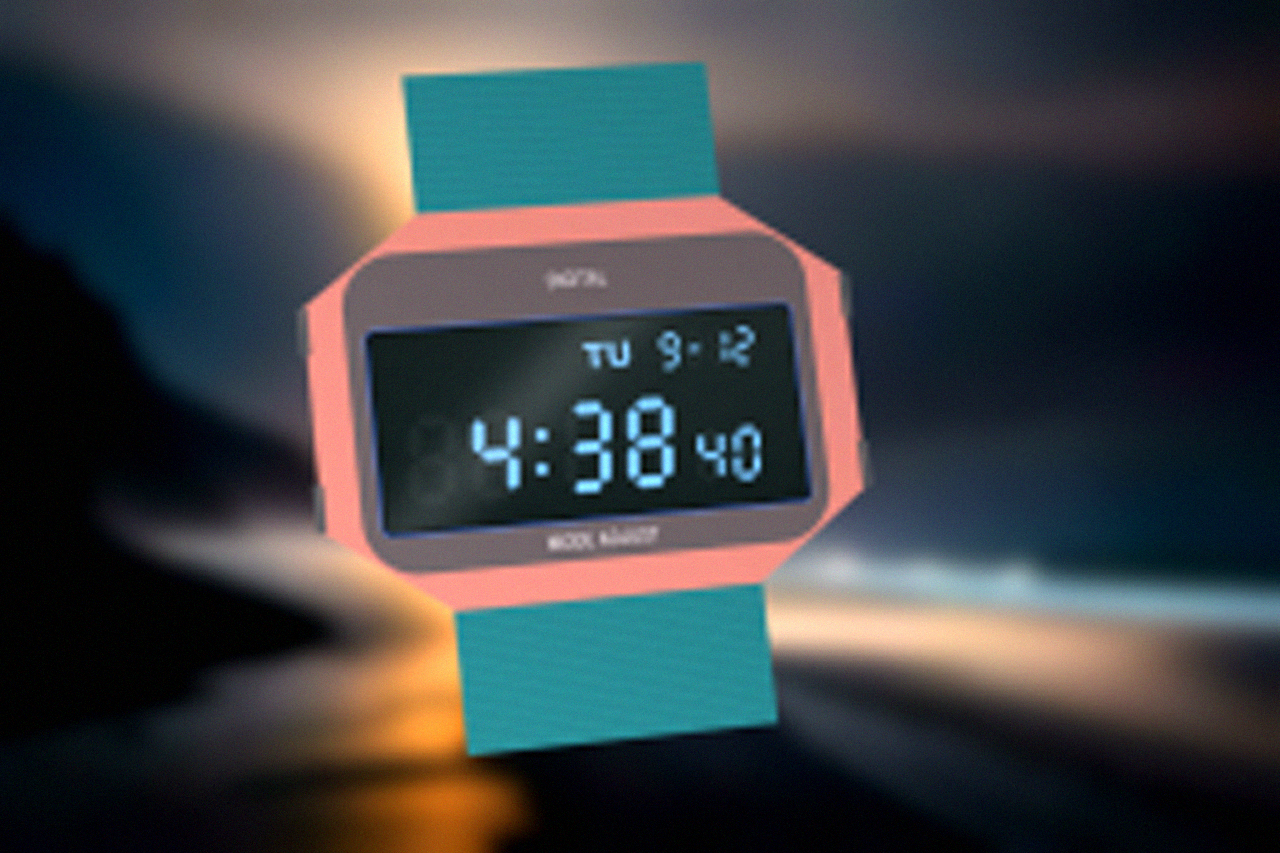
h=4 m=38 s=40
